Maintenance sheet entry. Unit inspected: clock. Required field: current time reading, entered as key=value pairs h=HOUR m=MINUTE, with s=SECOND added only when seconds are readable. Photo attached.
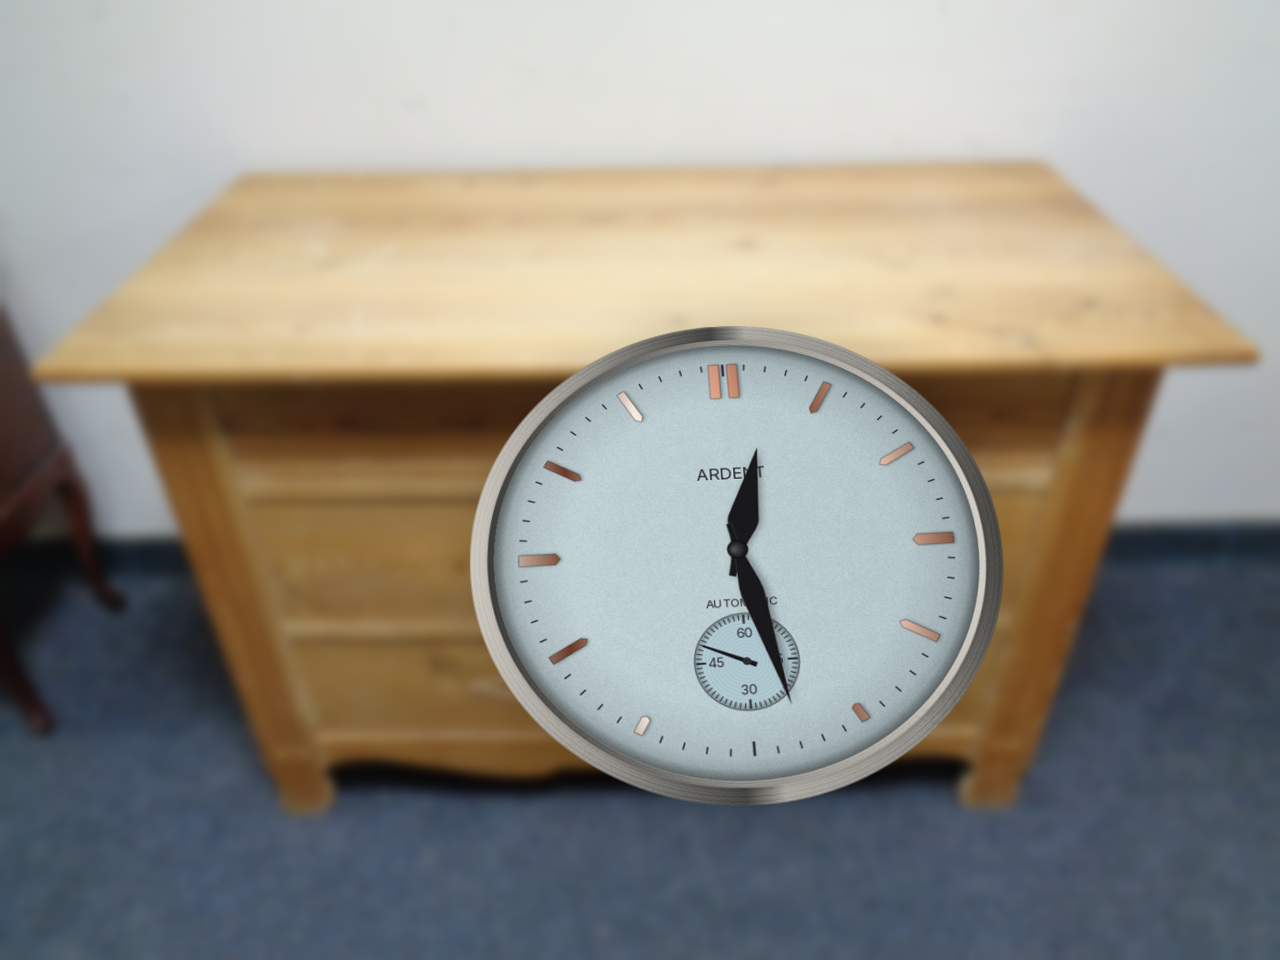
h=12 m=27 s=49
